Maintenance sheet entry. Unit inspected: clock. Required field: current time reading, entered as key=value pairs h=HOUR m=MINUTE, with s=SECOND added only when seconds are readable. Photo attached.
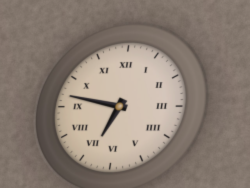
h=6 m=47
